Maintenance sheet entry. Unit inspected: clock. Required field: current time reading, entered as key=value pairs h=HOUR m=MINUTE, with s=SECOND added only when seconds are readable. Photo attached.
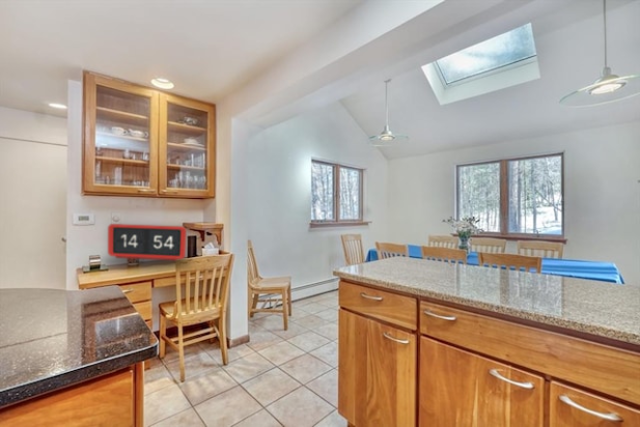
h=14 m=54
